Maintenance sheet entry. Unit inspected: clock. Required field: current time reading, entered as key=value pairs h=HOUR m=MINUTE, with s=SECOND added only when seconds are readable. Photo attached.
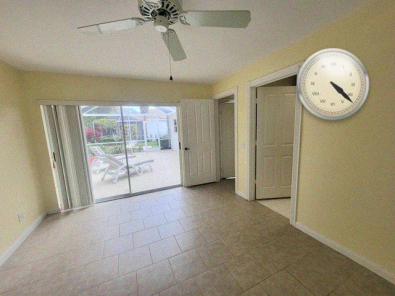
h=4 m=22
